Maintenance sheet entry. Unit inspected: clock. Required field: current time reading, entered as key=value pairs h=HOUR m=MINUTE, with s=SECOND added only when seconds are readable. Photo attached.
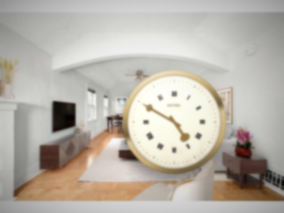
h=4 m=50
